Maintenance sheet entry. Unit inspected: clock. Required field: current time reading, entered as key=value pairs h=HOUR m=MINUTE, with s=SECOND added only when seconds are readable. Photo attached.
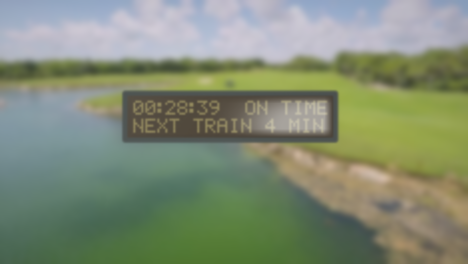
h=0 m=28 s=39
